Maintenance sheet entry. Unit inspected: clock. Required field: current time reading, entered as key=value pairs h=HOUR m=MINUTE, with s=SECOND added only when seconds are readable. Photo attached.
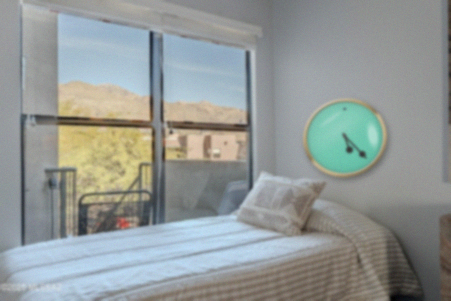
h=5 m=23
